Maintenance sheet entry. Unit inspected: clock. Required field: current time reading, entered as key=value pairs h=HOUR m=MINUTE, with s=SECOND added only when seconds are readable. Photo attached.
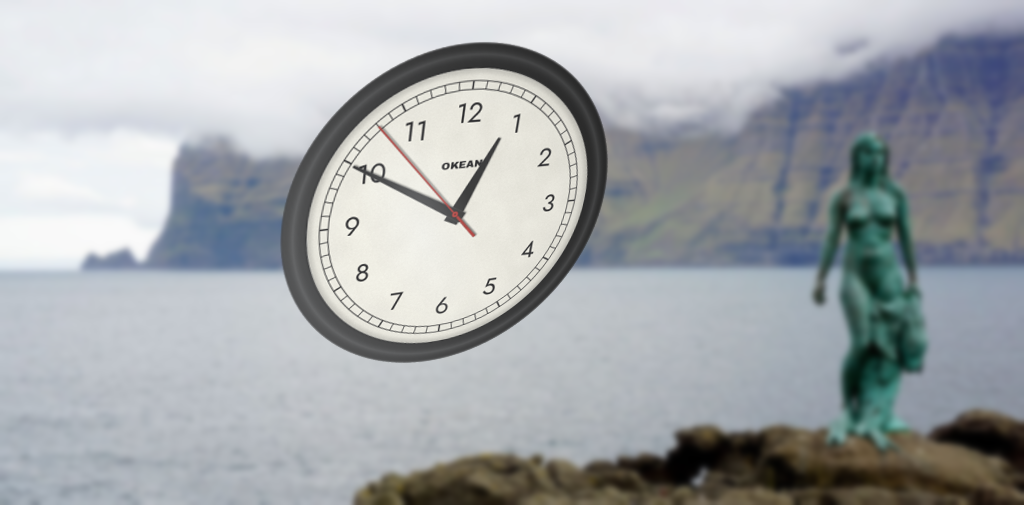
h=12 m=49 s=53
